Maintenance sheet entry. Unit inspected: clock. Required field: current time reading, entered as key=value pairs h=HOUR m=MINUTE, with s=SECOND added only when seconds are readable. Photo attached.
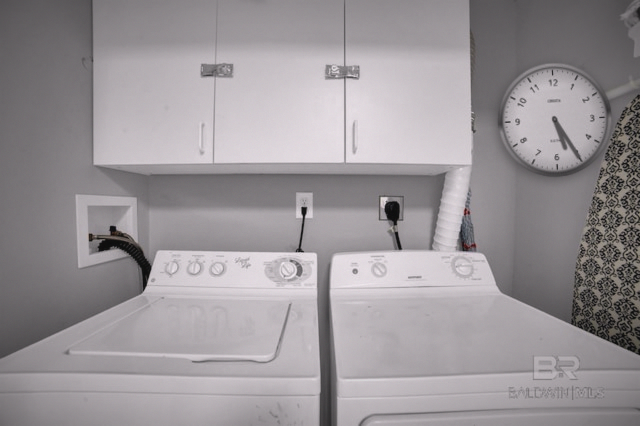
h=5 m=25
